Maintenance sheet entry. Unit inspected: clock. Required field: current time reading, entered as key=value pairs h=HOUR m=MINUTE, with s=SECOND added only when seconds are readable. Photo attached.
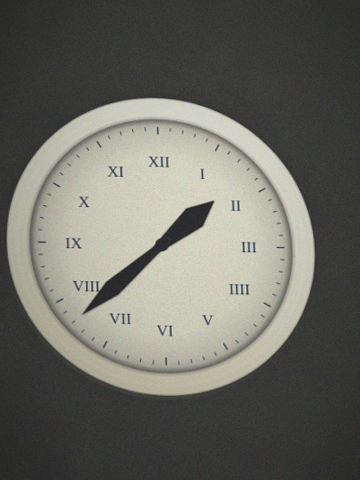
h=1 m=38
